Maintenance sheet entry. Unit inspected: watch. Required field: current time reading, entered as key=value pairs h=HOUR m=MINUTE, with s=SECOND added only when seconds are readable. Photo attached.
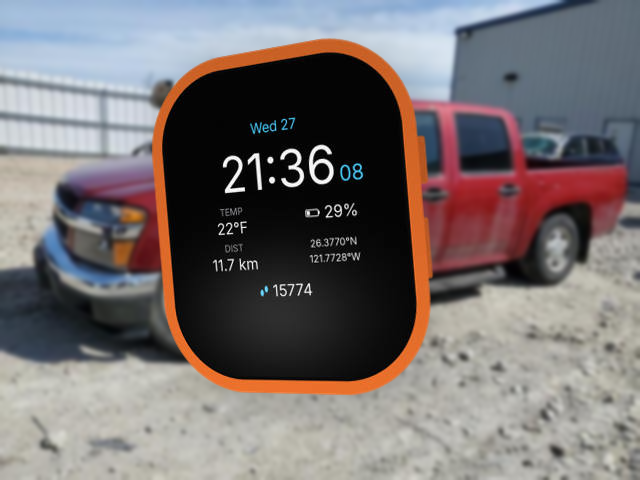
h=21 m=36 s=8
